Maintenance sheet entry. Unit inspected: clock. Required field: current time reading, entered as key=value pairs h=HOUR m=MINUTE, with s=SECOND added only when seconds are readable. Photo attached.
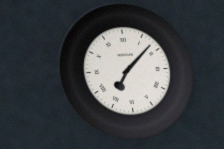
h=7 m=8
